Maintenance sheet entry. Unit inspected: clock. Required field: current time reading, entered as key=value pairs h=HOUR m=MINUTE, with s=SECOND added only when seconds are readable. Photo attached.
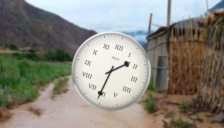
h=1 m=31
